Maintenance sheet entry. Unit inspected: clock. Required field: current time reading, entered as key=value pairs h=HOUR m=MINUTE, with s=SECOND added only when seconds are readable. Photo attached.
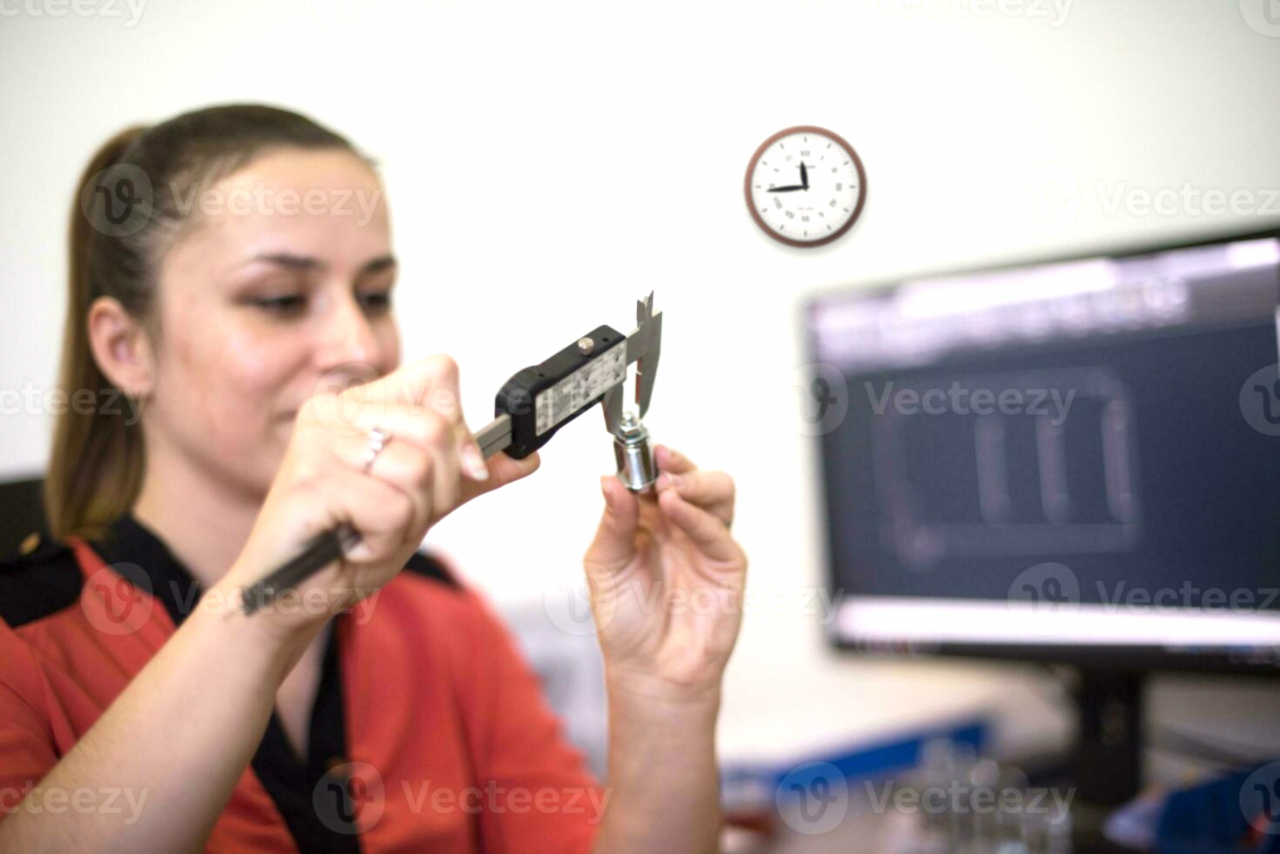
h=11 m=44
